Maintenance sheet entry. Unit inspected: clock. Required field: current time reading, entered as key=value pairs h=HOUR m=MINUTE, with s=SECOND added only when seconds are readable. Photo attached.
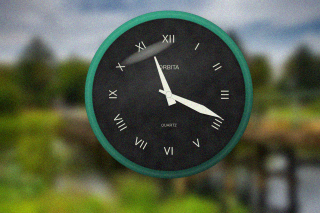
h=11 m=19
